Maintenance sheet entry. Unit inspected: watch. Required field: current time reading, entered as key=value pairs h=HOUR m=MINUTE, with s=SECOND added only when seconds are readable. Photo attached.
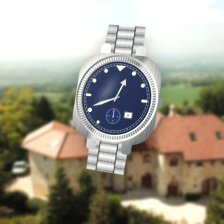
h=12 m=41
